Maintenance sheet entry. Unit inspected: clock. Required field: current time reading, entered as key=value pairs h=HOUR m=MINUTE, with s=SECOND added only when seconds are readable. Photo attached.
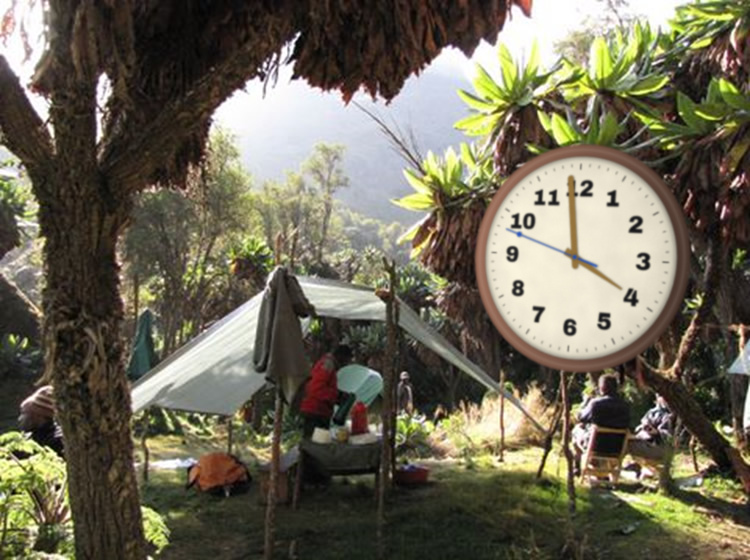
h=3 m=58 s=48
